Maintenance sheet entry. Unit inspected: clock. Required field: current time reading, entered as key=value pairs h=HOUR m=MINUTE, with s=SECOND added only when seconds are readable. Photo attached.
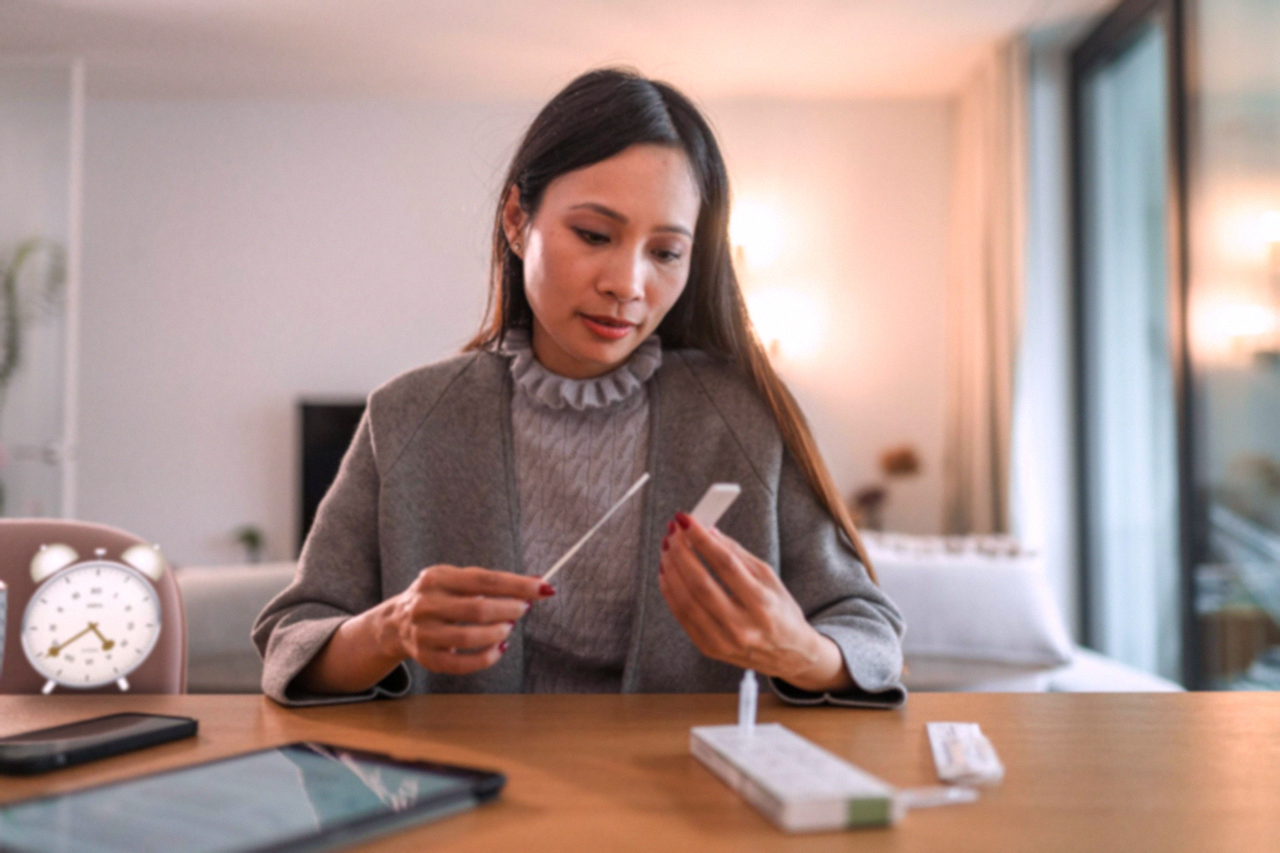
h=4 m=39
